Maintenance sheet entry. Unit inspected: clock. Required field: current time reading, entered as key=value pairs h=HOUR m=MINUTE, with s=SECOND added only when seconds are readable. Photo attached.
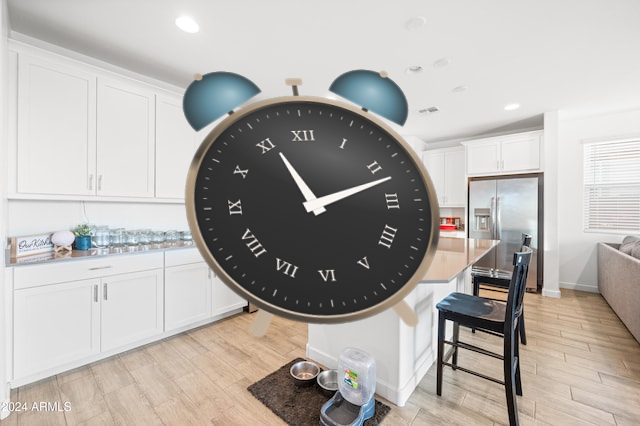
h=11 m=12
